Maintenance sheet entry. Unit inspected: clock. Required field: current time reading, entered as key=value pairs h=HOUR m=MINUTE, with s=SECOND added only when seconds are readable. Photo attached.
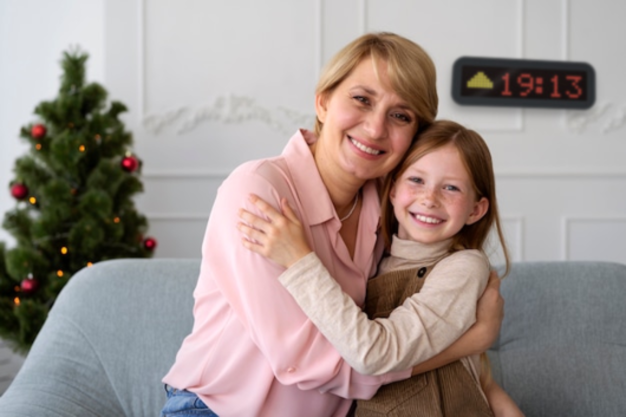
h=19 m=13
